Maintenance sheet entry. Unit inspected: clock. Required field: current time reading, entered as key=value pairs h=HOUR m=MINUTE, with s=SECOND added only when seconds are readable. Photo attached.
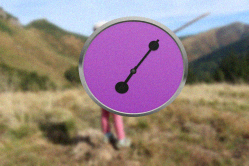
h=7 m=6
